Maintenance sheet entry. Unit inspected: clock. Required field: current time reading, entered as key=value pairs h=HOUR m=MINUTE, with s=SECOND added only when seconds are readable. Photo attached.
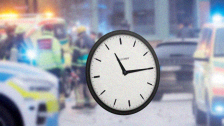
h=11 m=15
